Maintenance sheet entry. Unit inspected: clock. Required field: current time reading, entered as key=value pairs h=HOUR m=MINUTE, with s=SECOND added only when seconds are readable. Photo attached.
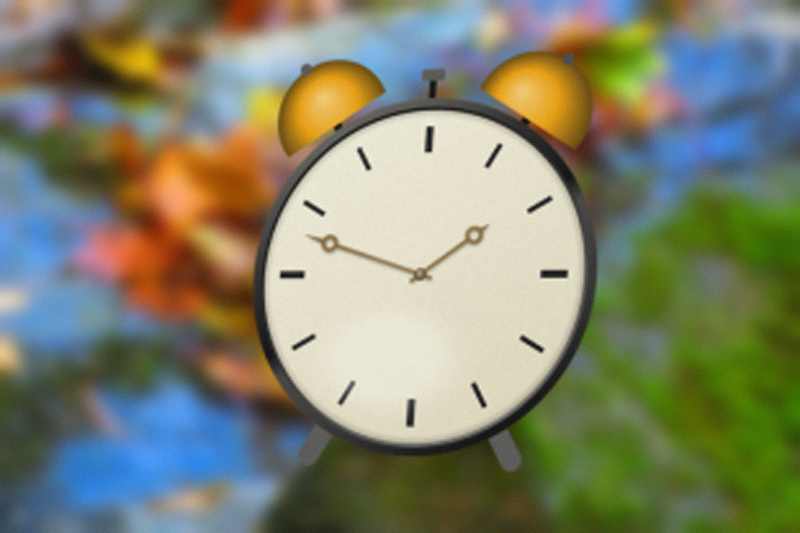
h=1 m=48
